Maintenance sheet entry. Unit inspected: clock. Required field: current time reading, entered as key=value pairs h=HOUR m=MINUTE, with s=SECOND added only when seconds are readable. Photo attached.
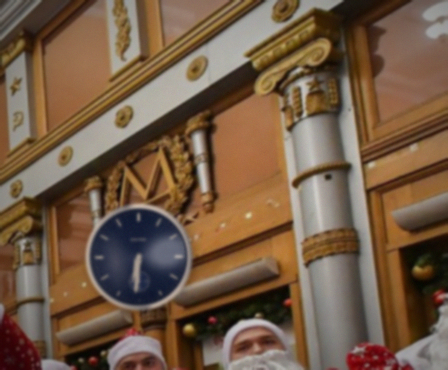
h=6 m=31
